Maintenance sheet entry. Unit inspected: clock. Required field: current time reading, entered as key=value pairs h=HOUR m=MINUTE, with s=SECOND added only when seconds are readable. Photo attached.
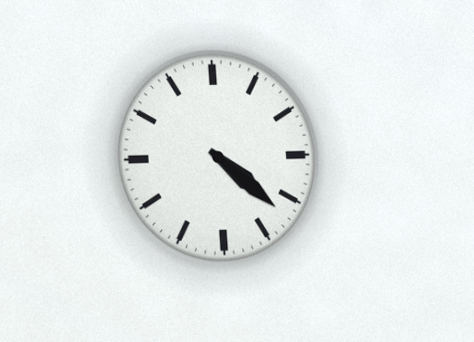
h=4 m=22
